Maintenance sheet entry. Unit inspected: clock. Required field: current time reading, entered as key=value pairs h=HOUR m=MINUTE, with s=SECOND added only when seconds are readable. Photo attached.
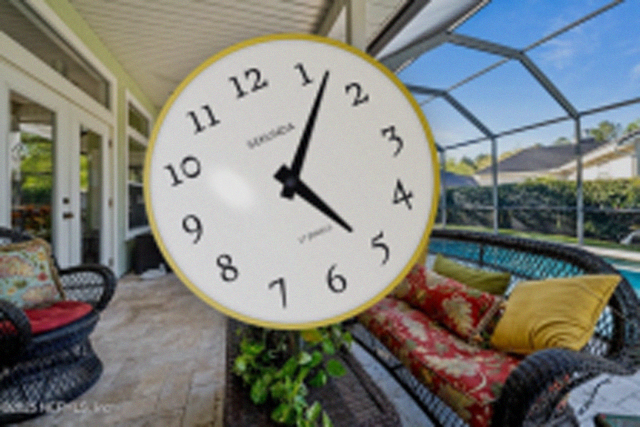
h=5 m=7
